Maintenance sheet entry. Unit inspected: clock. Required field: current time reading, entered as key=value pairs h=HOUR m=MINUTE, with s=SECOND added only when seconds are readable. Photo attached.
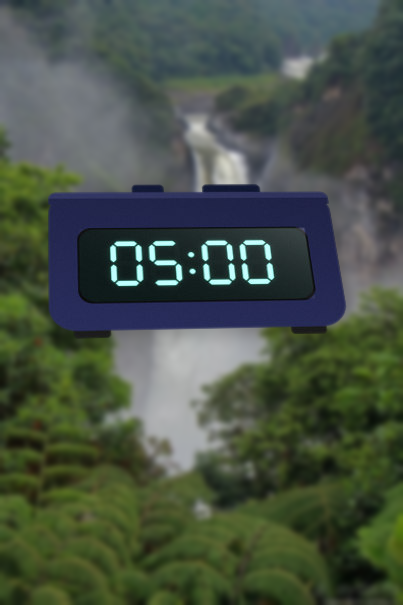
h=5 m=0
